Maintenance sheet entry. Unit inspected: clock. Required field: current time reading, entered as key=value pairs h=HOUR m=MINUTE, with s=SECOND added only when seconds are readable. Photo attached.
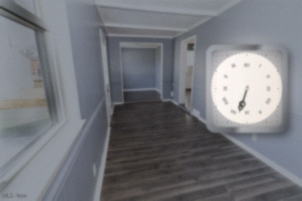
h=6 m=33
